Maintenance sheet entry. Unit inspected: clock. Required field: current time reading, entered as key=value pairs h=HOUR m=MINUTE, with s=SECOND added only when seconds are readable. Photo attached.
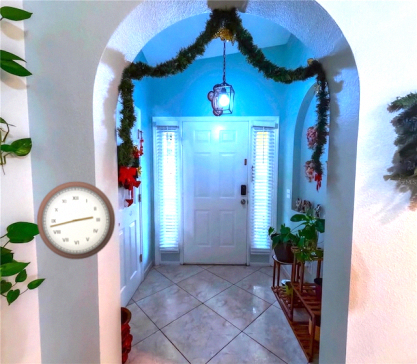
h=2 m=43
